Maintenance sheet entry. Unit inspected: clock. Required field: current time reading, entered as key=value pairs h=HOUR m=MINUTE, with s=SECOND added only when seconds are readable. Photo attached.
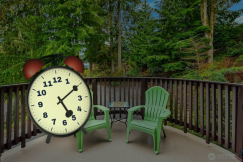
h=5 m=10
